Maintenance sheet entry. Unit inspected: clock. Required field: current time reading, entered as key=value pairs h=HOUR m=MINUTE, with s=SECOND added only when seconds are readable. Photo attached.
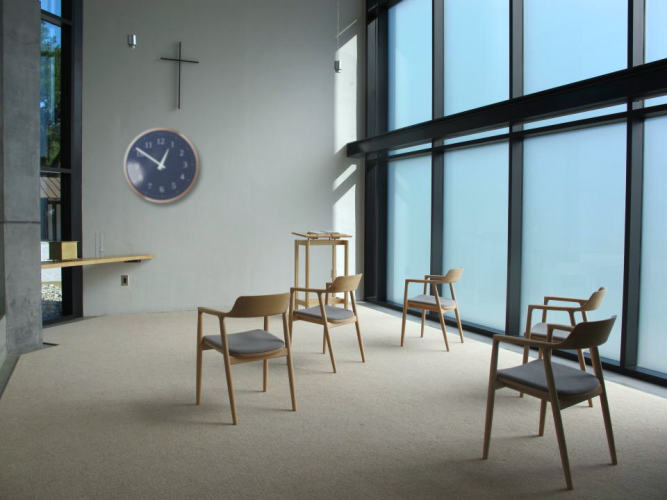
h=12 m=51
